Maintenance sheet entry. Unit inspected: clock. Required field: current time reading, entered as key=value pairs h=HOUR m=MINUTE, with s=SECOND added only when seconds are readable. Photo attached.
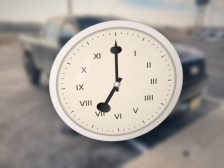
h=7 m=0
